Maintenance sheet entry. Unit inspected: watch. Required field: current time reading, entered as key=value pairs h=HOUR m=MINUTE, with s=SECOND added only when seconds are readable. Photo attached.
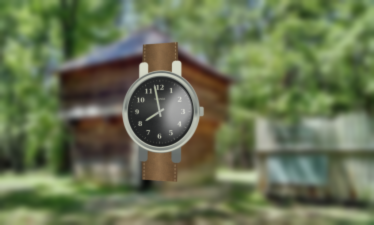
h=7 m=58
